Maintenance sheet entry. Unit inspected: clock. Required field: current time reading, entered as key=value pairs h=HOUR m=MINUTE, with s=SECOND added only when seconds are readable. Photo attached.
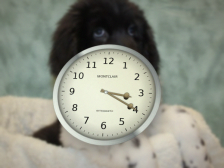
h=3 m=20
